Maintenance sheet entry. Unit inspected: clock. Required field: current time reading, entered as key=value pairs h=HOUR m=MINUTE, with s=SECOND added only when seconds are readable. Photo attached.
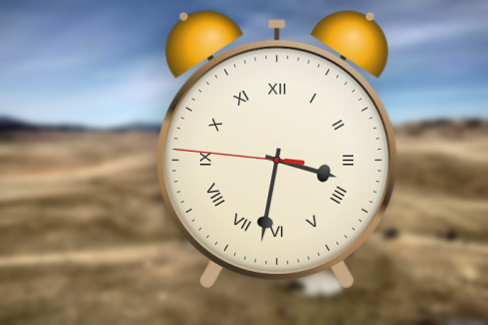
h=3 m=31 s=46
